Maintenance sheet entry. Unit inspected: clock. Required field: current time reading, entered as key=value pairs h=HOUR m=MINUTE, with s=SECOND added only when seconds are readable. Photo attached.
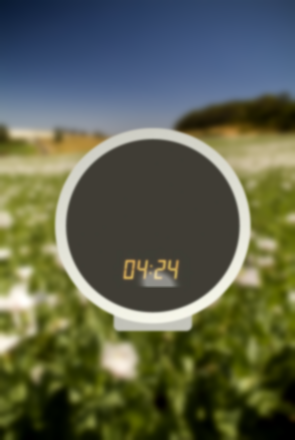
h=4 m=24
